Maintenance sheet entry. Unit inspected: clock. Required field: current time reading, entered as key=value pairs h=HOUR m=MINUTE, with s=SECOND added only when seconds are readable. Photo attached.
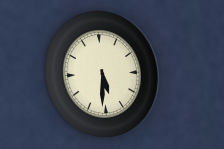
h=5 m=31
